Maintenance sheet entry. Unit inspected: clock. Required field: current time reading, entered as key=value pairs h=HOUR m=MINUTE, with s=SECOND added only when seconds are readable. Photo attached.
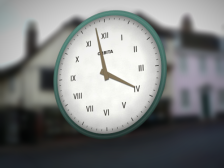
h=3 m=58
